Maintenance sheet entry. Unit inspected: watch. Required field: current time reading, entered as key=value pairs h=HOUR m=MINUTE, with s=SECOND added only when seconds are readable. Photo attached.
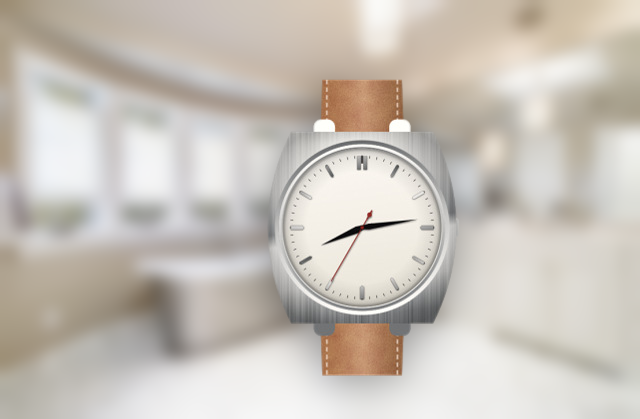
h=8 m=13 s=35
